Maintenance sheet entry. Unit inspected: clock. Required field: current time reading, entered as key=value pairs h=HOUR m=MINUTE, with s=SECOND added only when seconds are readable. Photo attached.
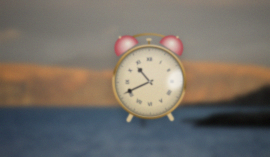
h=10 m=41
